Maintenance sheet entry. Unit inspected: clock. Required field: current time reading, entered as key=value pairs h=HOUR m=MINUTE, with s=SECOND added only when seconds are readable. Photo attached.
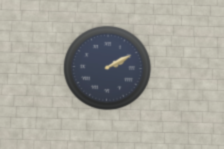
h=2 m=10
